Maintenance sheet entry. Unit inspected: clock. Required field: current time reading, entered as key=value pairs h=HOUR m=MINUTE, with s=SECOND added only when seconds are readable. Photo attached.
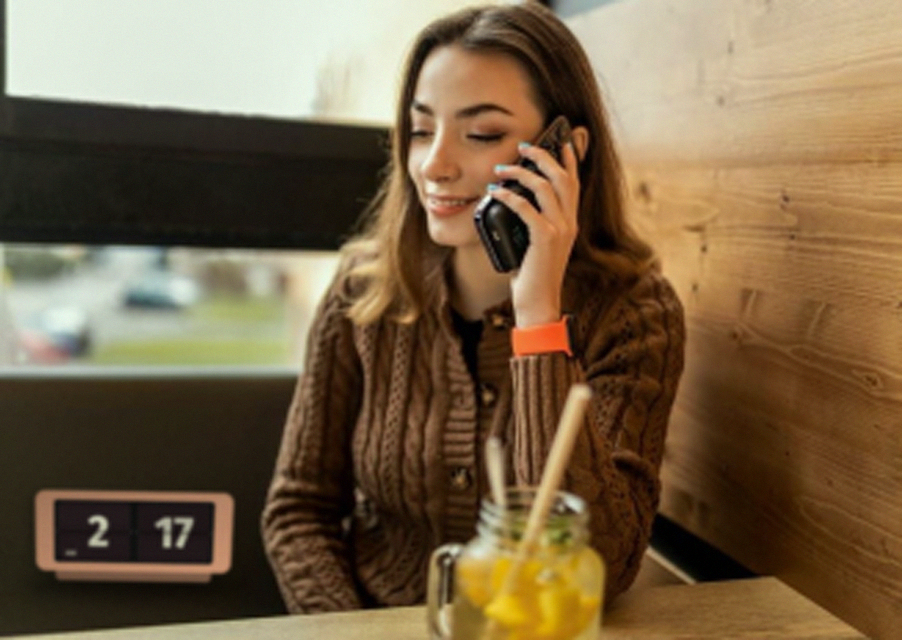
h=2 m=17
